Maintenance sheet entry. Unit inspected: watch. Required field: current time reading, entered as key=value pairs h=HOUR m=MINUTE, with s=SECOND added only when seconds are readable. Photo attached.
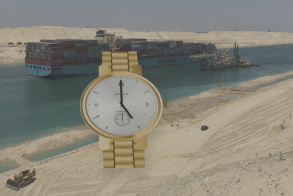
h=5 m=0
